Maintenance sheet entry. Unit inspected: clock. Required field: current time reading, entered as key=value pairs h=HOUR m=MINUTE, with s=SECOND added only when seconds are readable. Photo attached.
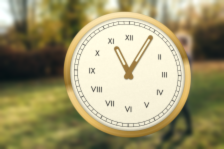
h=11 m=5
